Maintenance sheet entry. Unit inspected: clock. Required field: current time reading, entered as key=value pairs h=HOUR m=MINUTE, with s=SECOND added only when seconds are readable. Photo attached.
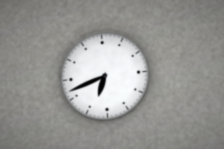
h=6 m=42
